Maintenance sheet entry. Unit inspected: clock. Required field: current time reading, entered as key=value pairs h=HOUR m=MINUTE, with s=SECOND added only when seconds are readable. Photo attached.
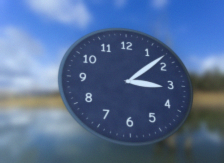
h=3 m=8
